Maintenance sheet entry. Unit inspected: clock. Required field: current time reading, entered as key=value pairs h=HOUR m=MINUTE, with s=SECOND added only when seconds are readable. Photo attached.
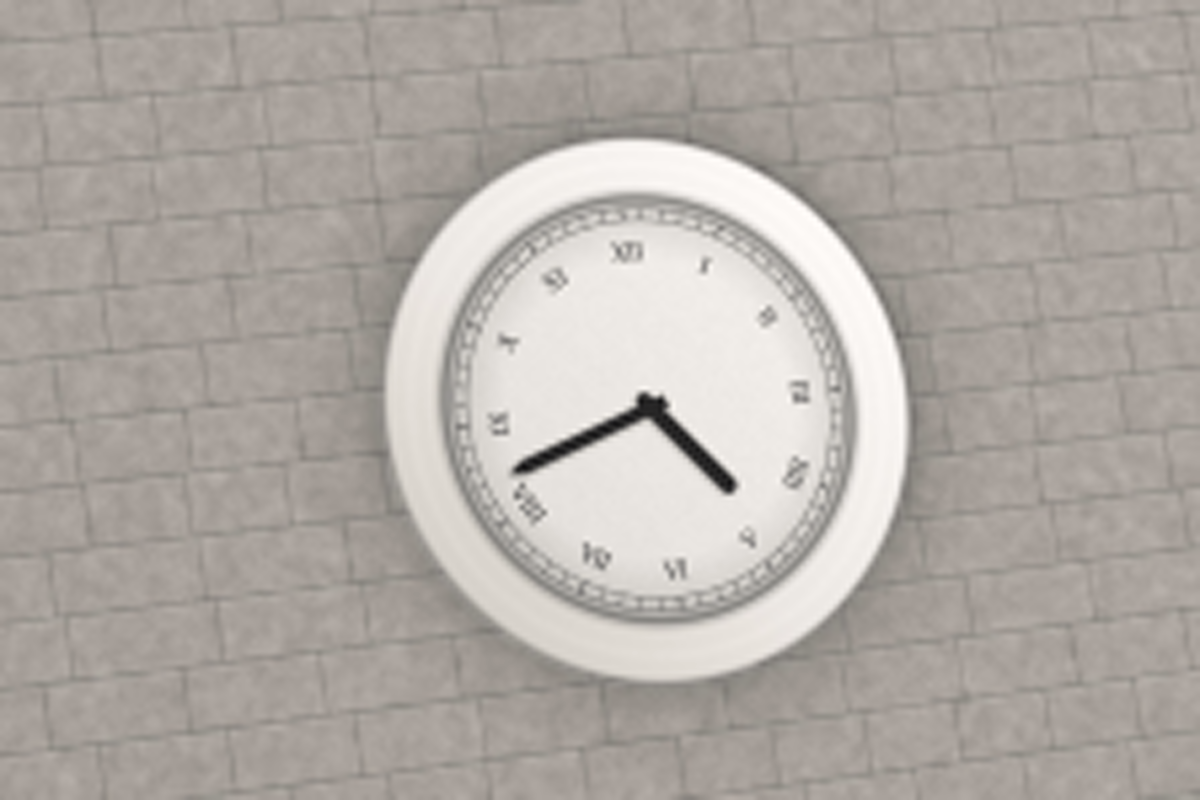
h=4 m=42
